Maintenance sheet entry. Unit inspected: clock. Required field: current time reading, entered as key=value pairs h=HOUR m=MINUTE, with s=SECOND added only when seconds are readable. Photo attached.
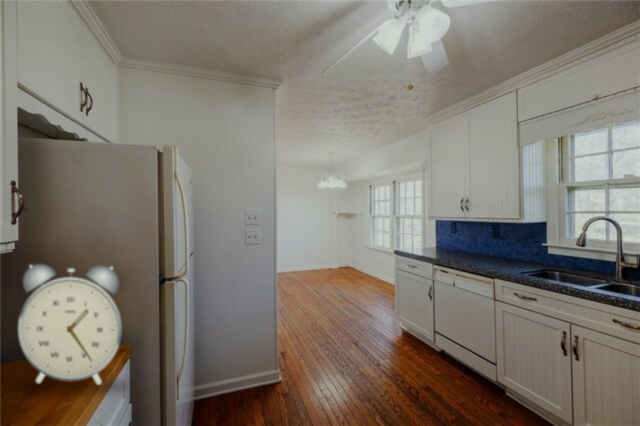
h=1 m=24
